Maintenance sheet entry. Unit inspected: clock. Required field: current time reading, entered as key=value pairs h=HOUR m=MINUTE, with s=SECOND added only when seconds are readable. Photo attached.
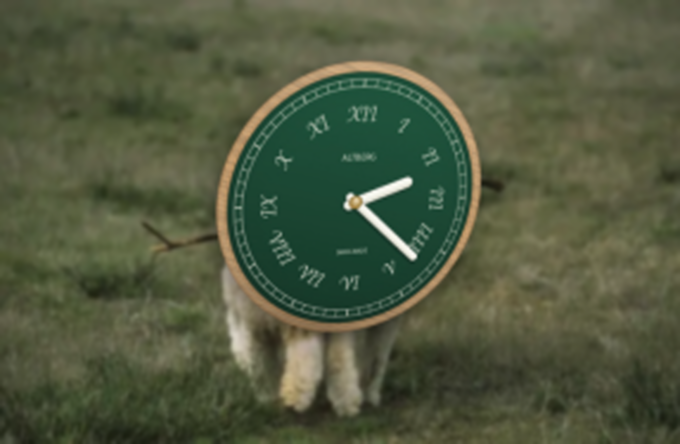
h=2 m=22
